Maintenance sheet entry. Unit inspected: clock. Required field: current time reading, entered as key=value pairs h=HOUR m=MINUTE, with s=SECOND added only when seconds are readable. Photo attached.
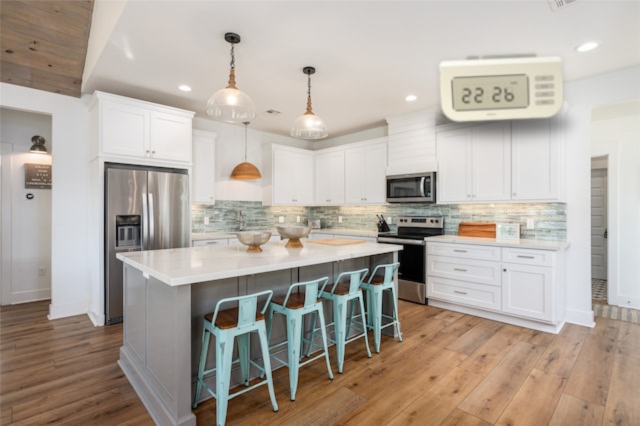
h=22 m=26
